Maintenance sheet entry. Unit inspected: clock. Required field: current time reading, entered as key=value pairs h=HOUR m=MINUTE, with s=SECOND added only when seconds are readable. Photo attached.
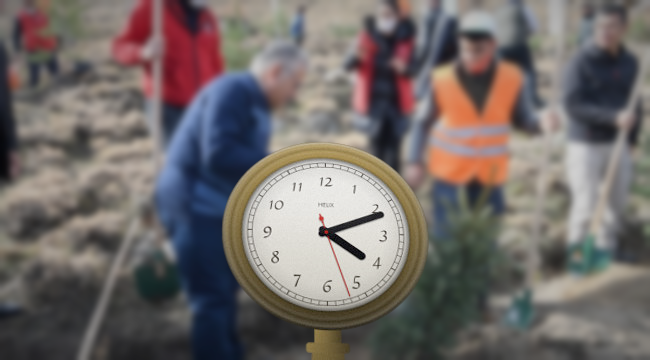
h=4 m=11 s=27
